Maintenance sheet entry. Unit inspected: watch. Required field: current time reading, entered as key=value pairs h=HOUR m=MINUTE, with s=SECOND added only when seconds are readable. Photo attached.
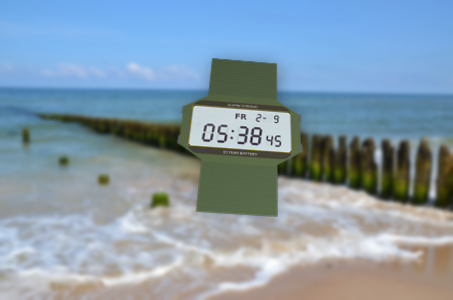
h=5 m=38 s=45
